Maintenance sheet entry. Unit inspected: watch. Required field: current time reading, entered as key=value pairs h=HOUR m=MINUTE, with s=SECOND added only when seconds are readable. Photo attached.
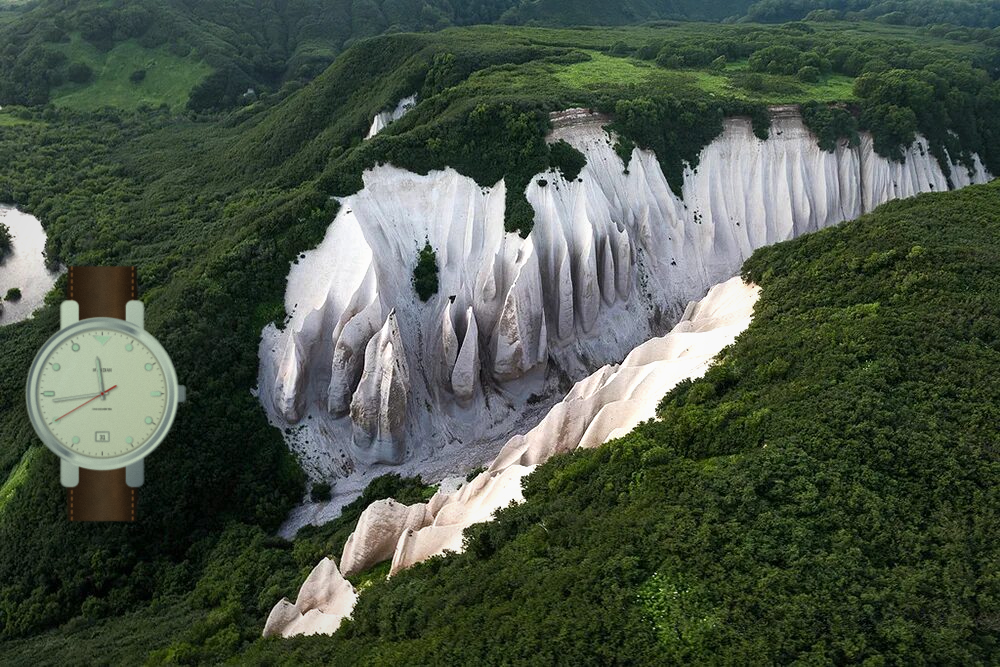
h=11 m=43 s=40
